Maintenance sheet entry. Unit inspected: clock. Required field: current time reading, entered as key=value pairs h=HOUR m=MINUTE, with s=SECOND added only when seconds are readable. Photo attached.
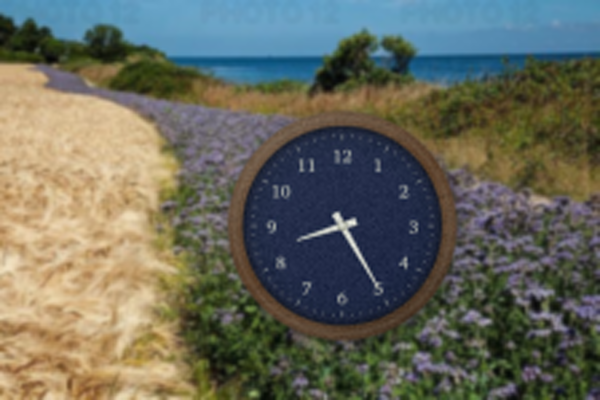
h=8 m=25
